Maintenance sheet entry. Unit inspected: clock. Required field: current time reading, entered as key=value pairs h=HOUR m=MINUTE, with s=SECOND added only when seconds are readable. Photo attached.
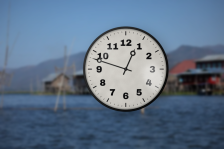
h=12 m=48
